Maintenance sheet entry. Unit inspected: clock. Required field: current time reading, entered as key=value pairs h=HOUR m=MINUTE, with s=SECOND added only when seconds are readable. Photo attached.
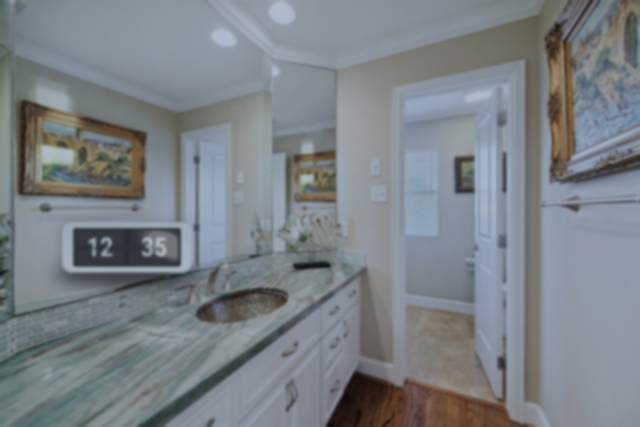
h=12 m=35
